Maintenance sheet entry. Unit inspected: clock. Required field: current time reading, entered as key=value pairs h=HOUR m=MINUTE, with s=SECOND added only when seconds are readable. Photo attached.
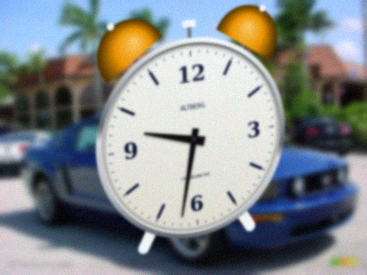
h=9 m=32
